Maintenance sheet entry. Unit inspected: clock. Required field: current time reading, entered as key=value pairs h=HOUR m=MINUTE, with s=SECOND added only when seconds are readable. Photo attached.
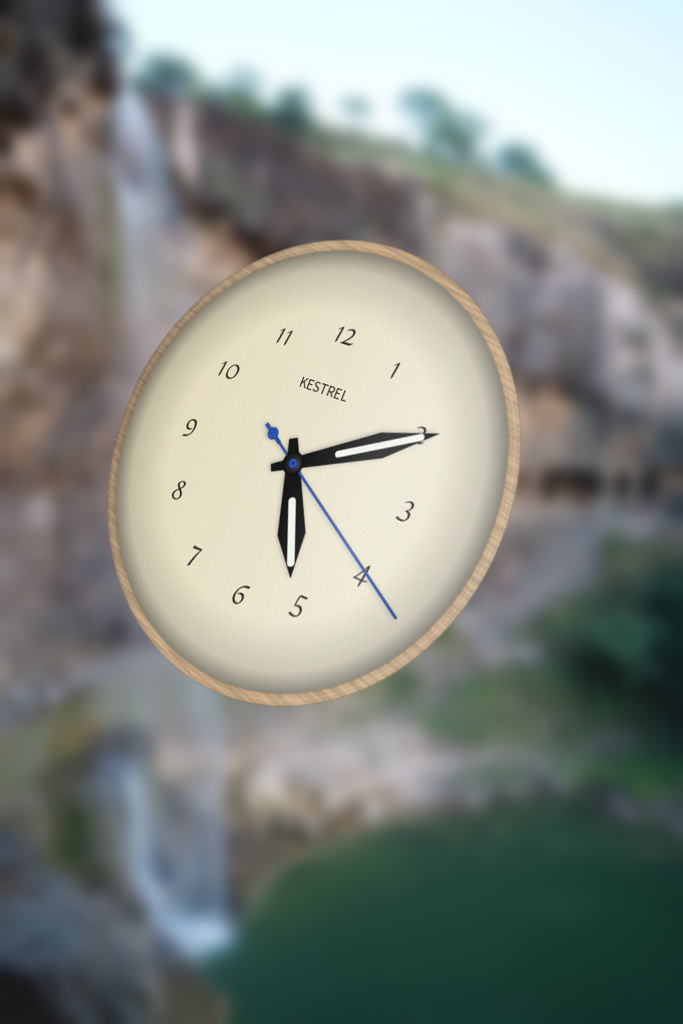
h=5 m=10 s=20
